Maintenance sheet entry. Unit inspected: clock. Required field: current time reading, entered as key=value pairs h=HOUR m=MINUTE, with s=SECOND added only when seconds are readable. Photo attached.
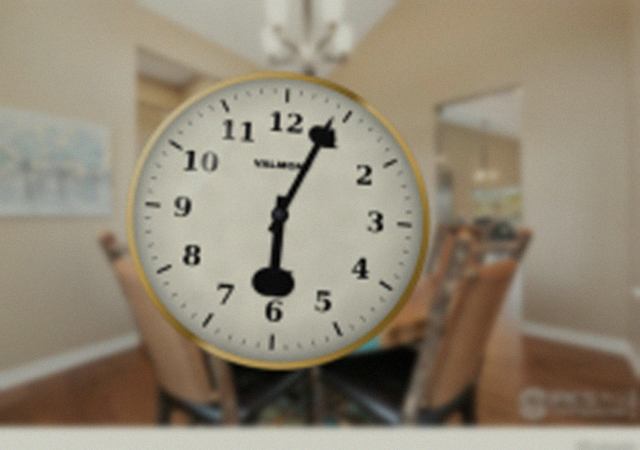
h=6 m=4
